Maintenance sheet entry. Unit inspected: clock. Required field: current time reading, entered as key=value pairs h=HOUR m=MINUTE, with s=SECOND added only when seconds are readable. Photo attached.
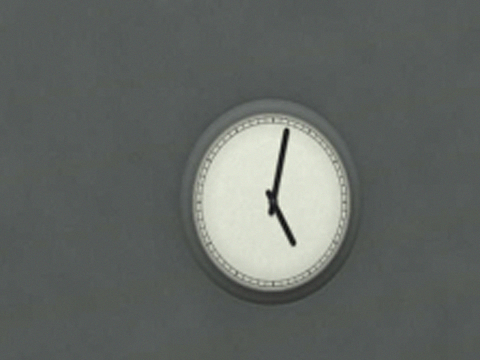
h=5 m=2
